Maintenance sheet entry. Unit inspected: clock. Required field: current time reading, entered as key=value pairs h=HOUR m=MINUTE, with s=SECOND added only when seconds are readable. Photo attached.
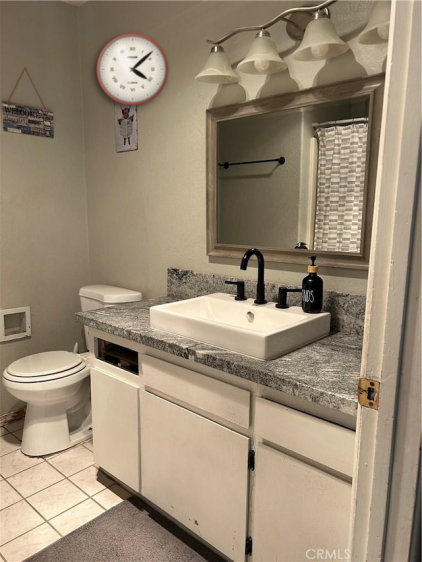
h=4 m=8
